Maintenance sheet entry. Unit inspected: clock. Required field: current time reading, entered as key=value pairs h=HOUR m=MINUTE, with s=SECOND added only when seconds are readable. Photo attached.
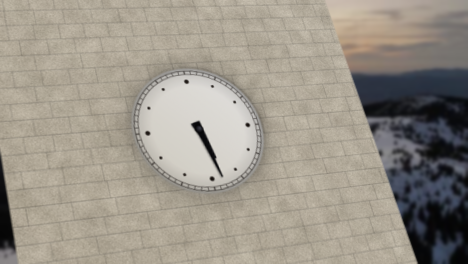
h=5 m=28
